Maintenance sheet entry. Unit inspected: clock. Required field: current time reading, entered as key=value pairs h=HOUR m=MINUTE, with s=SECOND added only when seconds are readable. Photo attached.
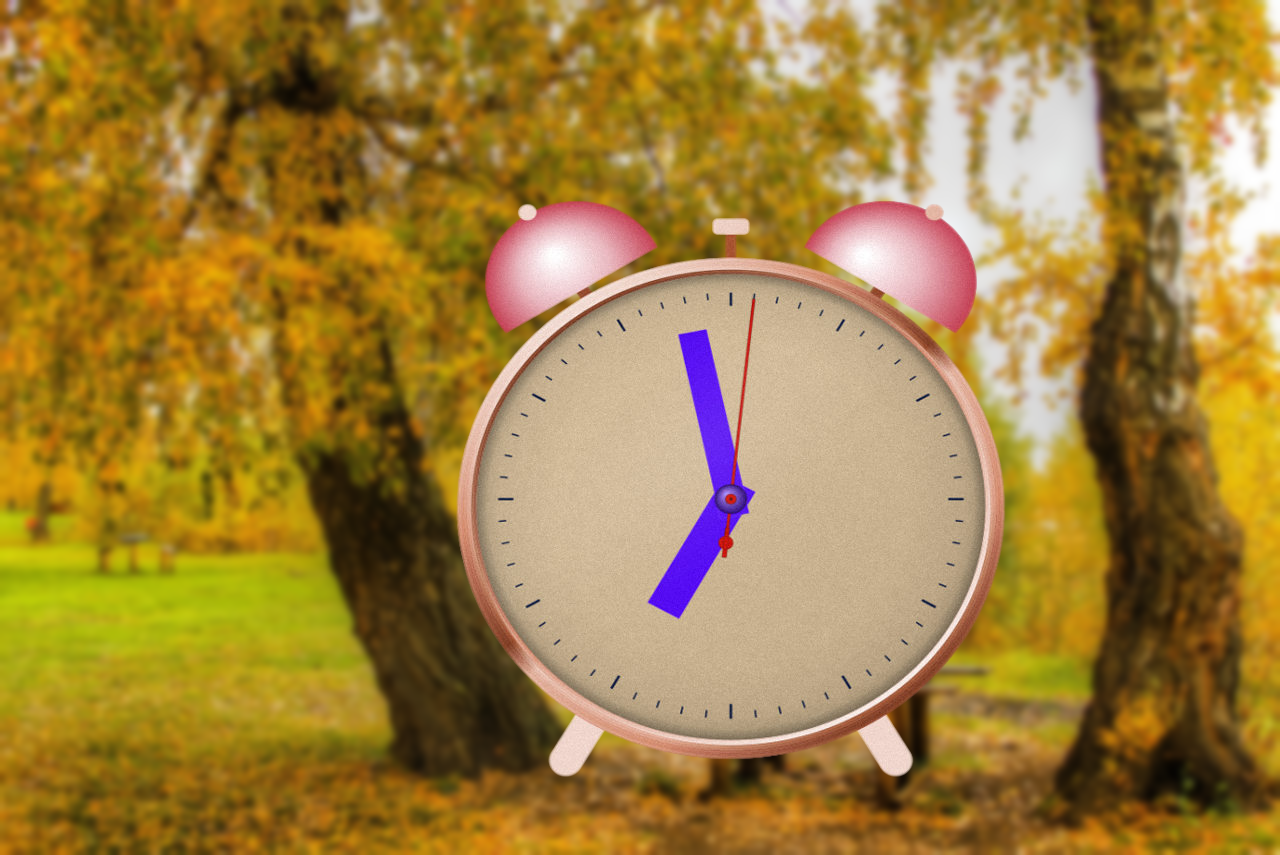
h=6 m=58 s=1
